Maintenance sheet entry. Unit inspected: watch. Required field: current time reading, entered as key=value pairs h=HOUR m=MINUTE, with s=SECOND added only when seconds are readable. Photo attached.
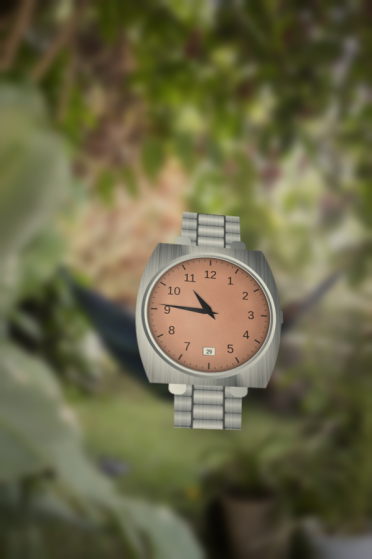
h=10 m=46
